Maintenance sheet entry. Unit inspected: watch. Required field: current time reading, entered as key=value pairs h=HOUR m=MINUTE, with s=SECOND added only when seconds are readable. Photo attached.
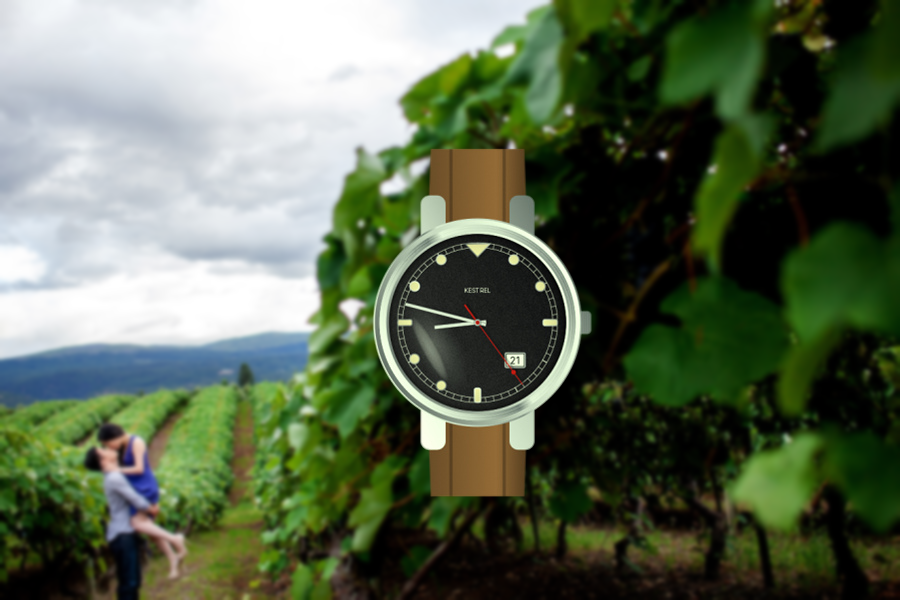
h=8 m=47 s=24
